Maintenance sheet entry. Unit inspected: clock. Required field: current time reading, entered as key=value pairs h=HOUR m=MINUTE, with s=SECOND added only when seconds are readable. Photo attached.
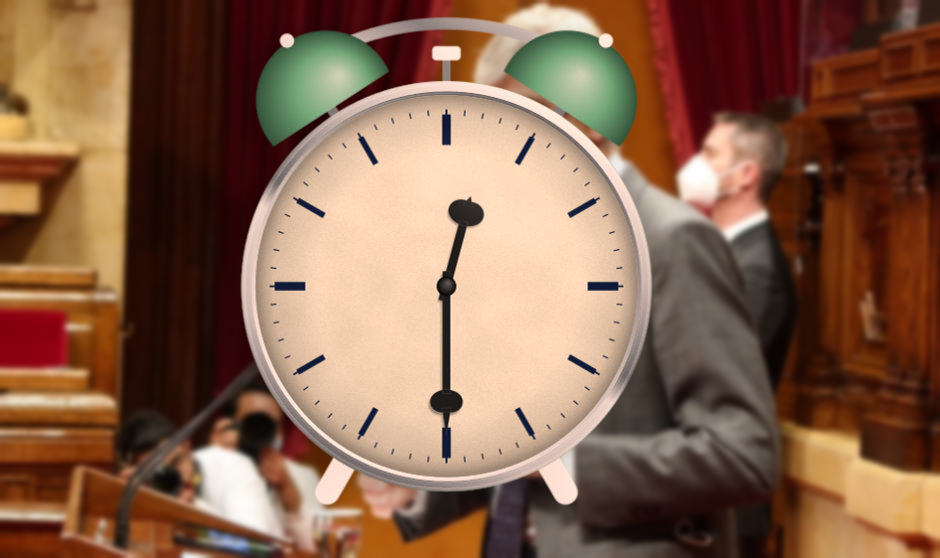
h=12 m=30
